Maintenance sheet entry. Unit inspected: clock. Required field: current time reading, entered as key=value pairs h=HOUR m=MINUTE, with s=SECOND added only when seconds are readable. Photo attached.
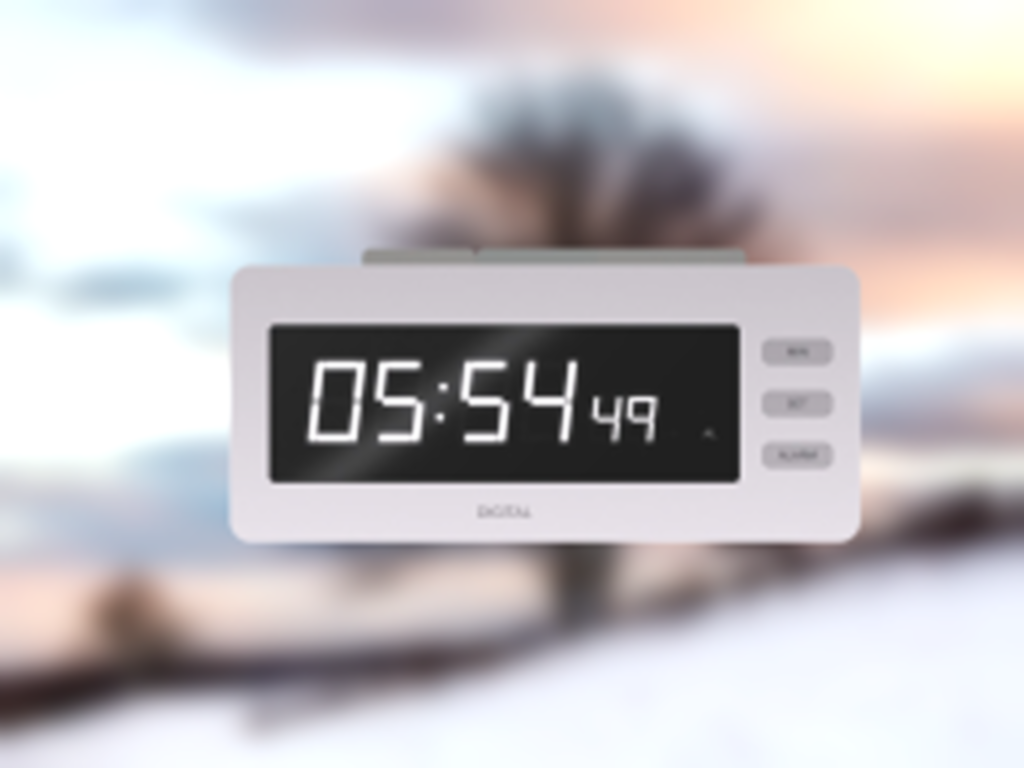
h=5 m=54 s=49
